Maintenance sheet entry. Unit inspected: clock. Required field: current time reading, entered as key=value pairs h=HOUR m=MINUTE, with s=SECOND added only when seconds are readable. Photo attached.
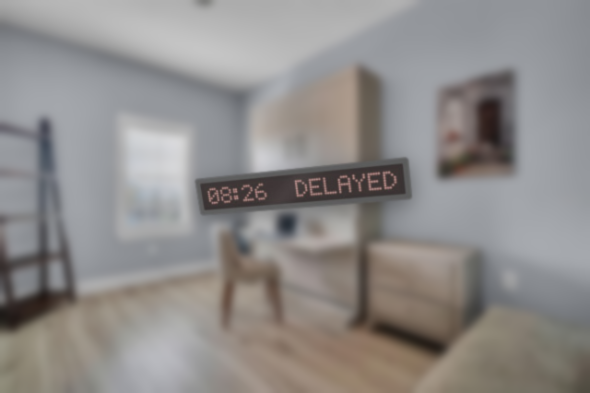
h=8 m=26
